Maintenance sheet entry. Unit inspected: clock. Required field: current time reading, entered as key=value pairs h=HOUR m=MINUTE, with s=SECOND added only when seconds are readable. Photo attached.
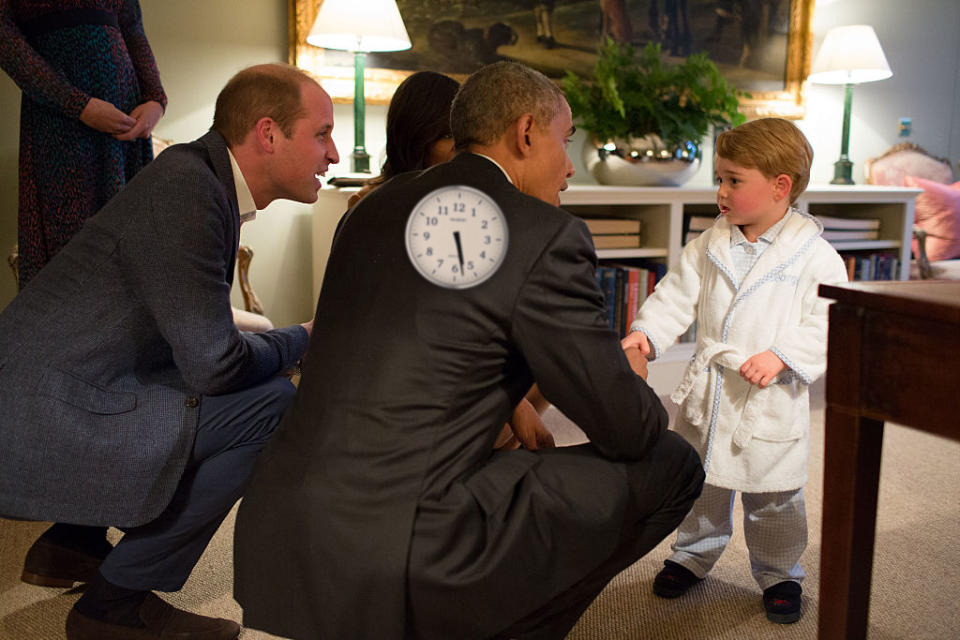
h=5 m=28
